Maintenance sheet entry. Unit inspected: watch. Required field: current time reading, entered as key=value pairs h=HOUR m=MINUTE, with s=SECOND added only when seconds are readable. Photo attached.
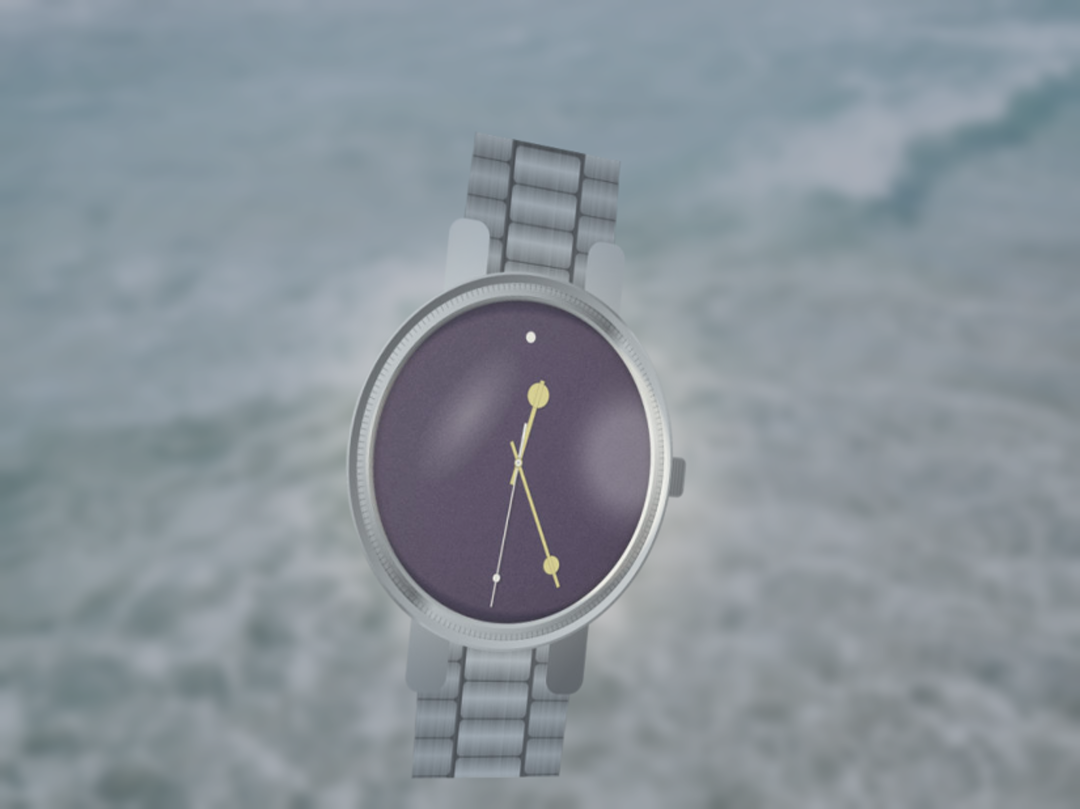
h=12 m=25 s=31
